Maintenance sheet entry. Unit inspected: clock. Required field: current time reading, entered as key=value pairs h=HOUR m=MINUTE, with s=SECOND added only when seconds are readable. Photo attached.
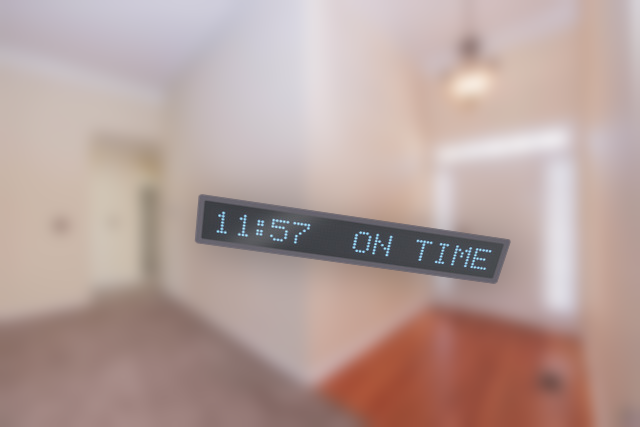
h=11 m=57
